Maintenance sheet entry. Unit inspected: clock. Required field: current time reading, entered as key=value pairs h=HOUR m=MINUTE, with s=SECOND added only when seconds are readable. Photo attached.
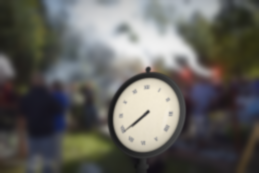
h=7 m=39
